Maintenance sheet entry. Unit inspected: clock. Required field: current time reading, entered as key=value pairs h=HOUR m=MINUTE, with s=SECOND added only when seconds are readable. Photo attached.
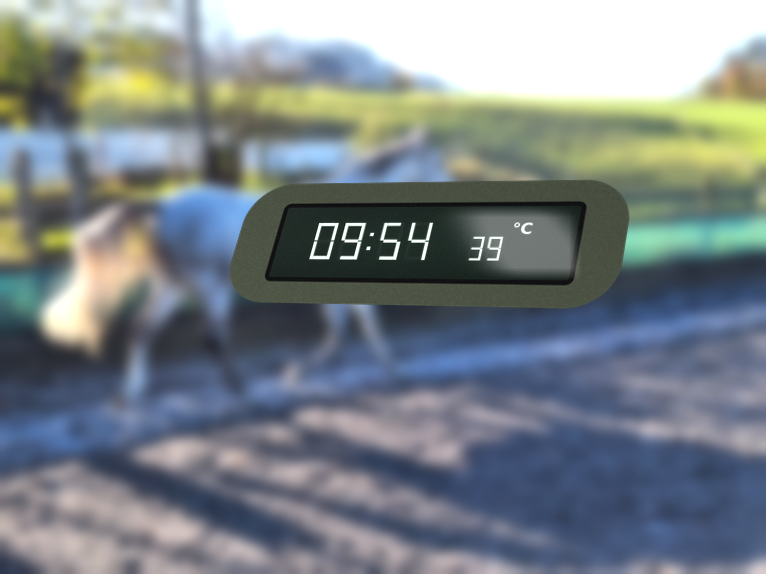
h=9 m=54
